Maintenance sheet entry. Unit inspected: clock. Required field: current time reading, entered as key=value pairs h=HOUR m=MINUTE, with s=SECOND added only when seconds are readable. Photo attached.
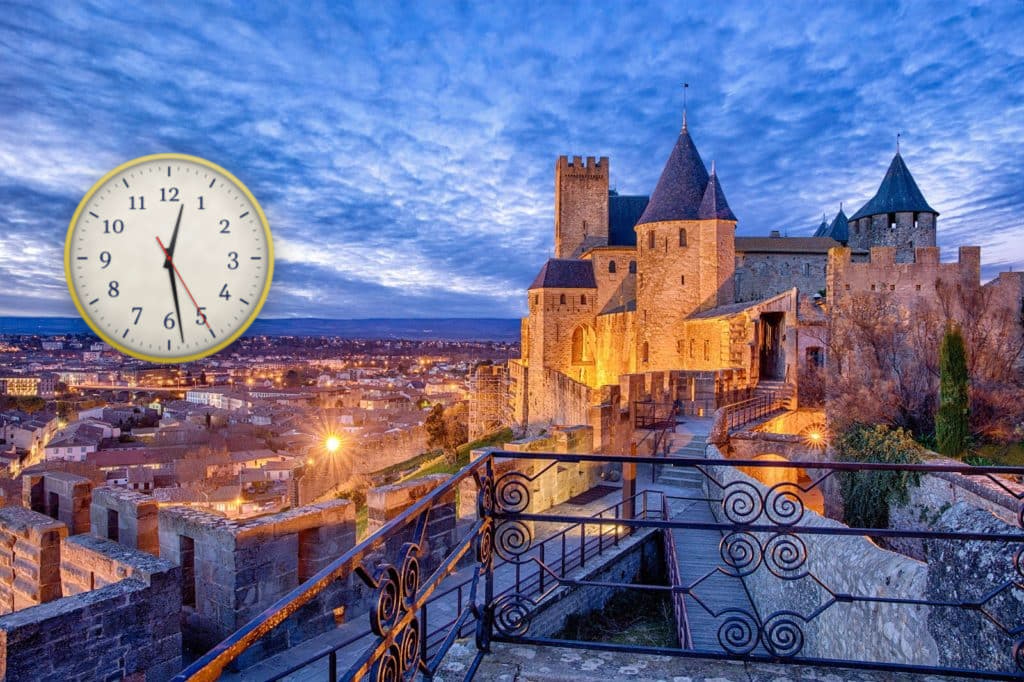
h=12 m=28 s=25
